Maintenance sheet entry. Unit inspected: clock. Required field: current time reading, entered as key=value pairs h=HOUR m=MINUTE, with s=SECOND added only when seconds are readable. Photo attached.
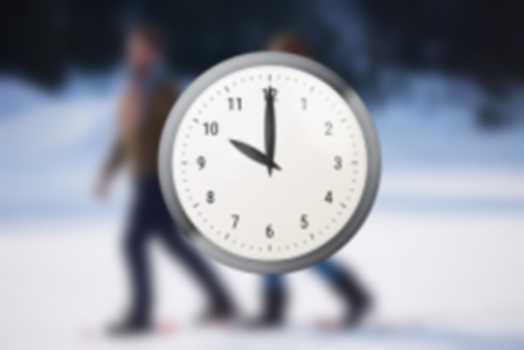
h=10 m=0
